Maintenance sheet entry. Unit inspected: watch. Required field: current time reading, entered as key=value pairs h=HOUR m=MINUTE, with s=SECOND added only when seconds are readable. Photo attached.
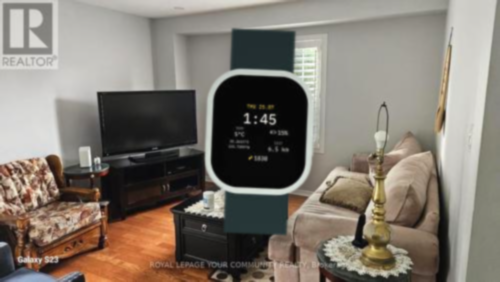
h=1 m=45
